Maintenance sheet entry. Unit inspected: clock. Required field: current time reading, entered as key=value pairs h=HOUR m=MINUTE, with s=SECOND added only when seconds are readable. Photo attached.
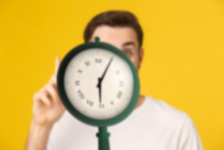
h=6 m=5
